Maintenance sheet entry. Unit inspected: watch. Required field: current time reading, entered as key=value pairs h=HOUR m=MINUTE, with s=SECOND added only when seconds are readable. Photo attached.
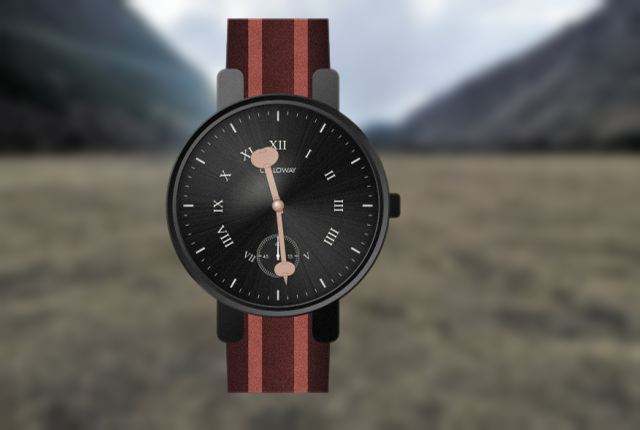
h=11 m=29
